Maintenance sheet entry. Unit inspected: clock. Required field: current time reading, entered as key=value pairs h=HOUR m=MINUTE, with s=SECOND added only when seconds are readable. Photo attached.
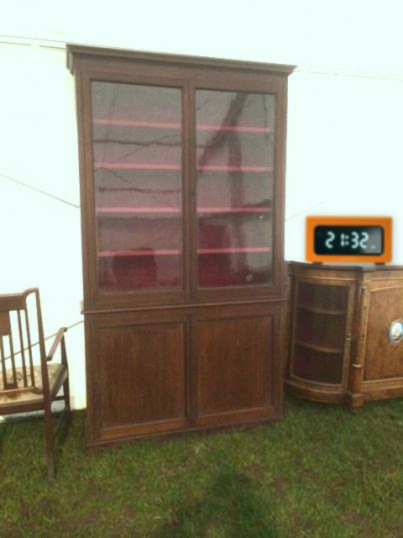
h=21 m=32
